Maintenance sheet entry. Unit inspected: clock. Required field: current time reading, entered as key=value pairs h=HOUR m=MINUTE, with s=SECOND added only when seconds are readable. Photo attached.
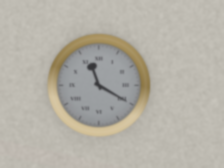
h=11 m=20
